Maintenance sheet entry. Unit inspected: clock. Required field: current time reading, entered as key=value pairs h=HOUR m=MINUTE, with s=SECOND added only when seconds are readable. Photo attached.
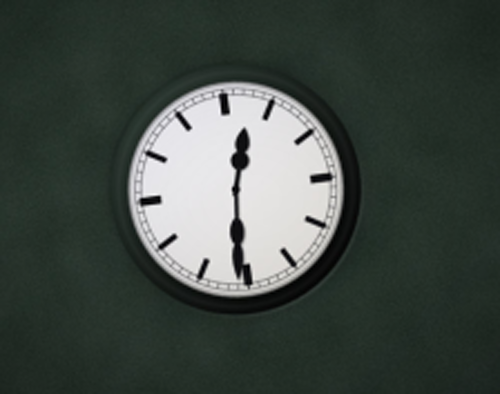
h=12 m=31
